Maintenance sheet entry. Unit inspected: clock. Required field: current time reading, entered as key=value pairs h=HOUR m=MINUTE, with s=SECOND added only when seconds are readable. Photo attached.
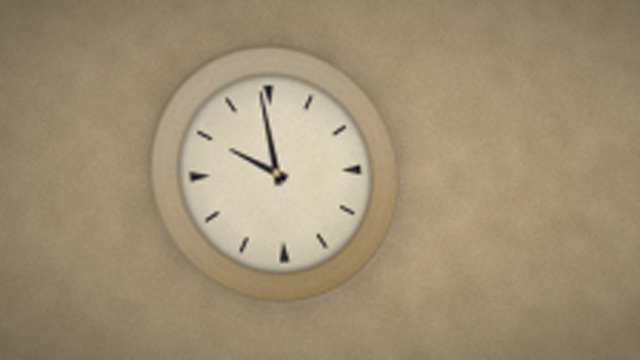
h=9 m=59
